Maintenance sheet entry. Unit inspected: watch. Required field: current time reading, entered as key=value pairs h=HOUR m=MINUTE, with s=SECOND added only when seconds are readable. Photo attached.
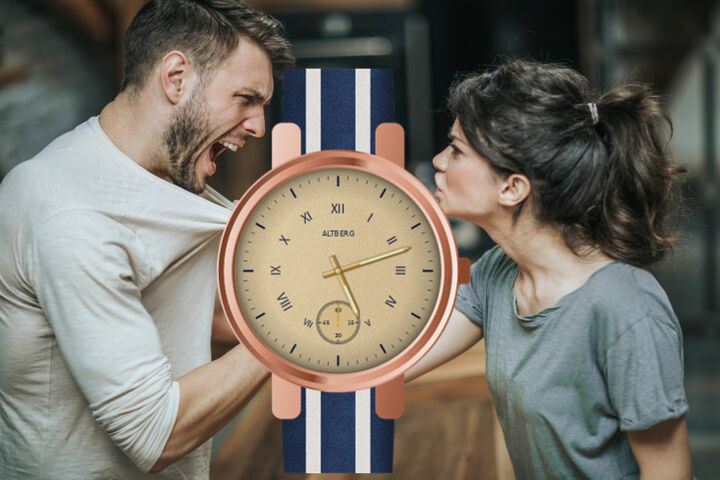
h=5 m=12
